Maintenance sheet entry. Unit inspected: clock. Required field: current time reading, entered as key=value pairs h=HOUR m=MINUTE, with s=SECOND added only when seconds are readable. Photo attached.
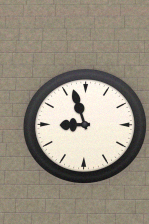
h=8 m=57
